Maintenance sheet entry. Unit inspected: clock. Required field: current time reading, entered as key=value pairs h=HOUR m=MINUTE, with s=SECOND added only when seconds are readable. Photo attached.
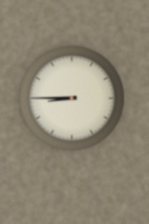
h=8 m=45
